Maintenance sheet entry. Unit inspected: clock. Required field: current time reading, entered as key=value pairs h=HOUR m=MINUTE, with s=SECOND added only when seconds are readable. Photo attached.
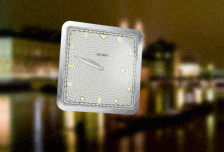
h=9 m=48
